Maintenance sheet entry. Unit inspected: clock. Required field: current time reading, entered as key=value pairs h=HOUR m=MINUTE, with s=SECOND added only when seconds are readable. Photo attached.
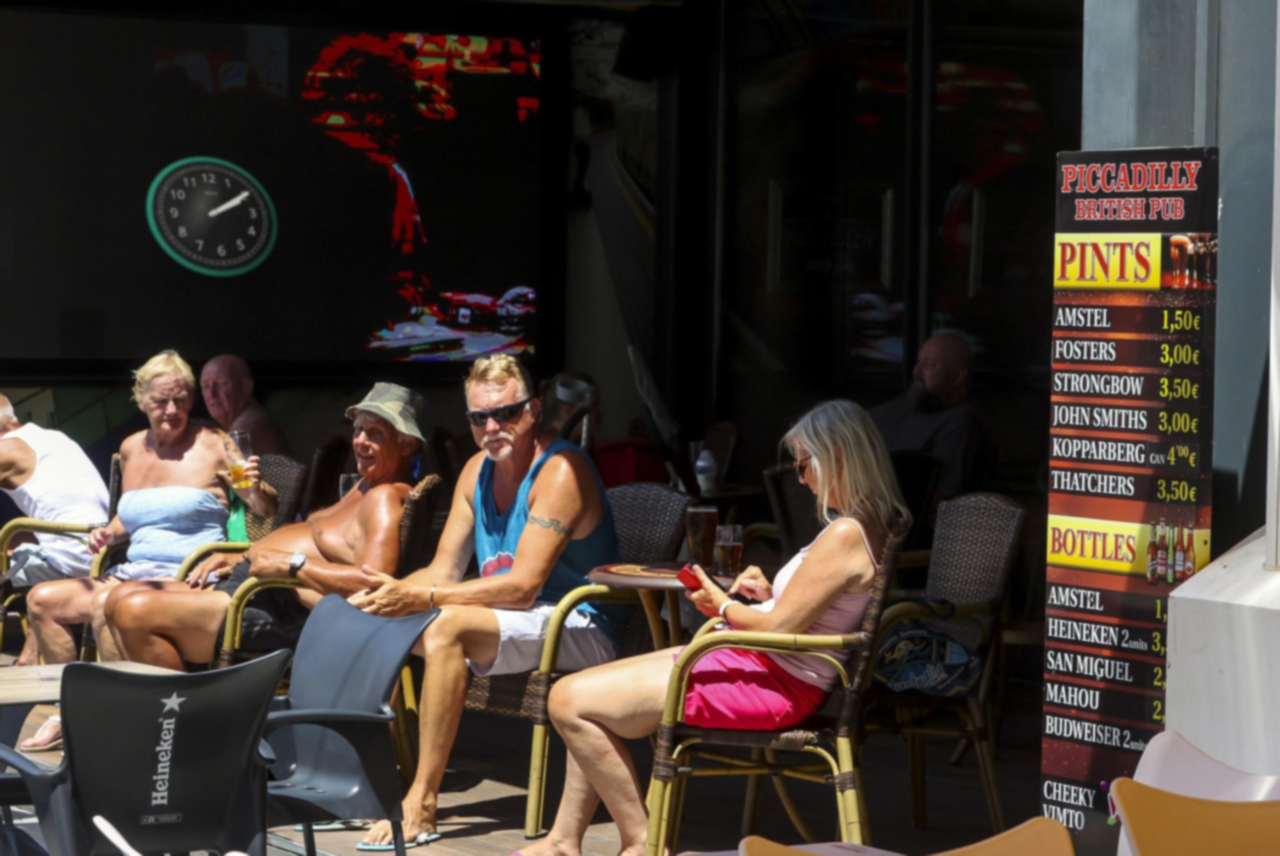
h=2 m=10
